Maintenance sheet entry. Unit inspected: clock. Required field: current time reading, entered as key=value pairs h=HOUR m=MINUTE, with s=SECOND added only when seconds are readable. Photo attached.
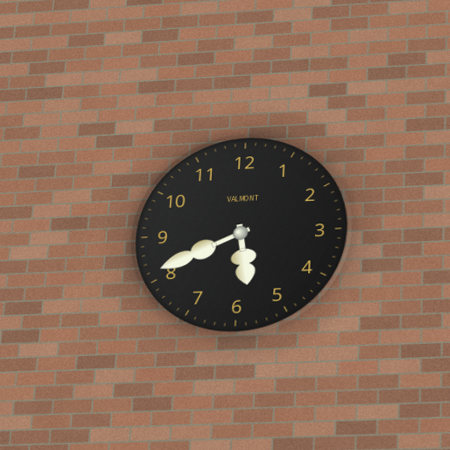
h=5 m=41
